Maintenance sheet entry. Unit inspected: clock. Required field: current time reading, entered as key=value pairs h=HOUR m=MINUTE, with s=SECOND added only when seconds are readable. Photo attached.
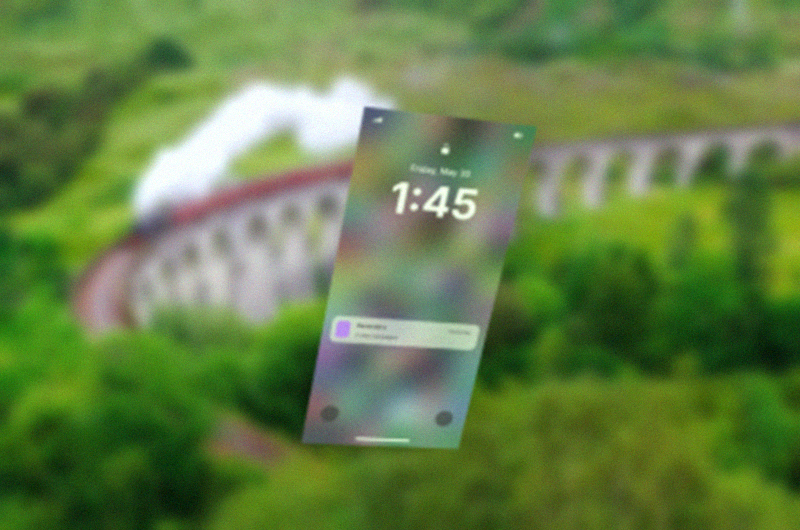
h=1 m=45
